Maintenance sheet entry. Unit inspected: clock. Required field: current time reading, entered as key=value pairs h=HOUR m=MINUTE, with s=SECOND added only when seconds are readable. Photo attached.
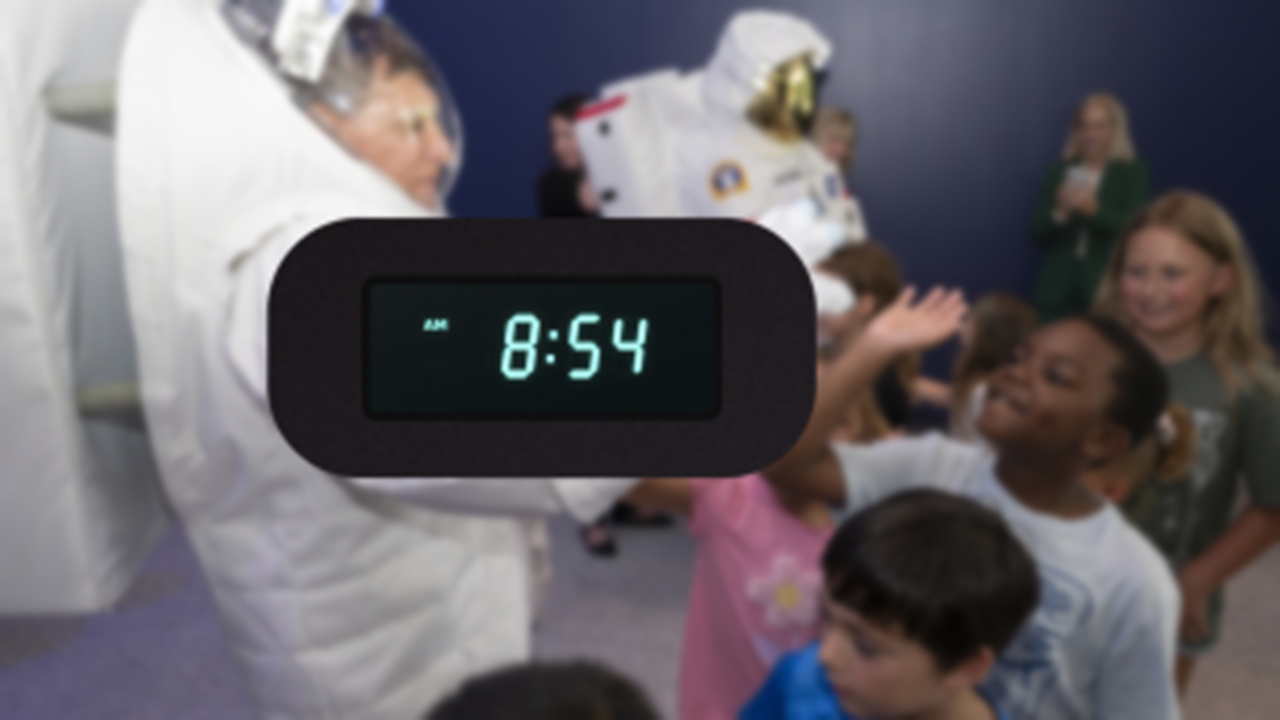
h=8 m=54
